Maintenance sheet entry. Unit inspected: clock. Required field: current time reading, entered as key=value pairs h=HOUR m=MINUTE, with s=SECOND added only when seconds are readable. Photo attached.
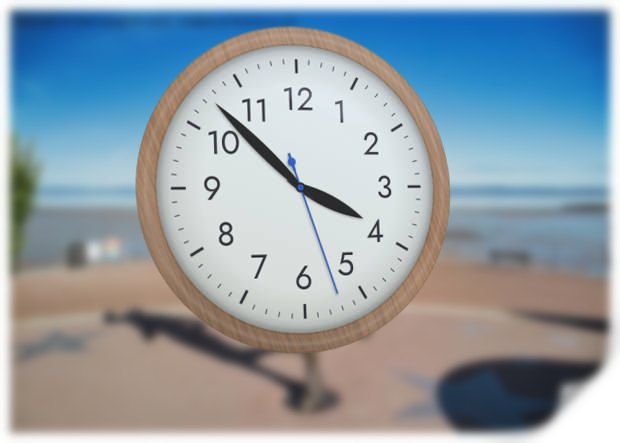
h=3 m=52 s=27
